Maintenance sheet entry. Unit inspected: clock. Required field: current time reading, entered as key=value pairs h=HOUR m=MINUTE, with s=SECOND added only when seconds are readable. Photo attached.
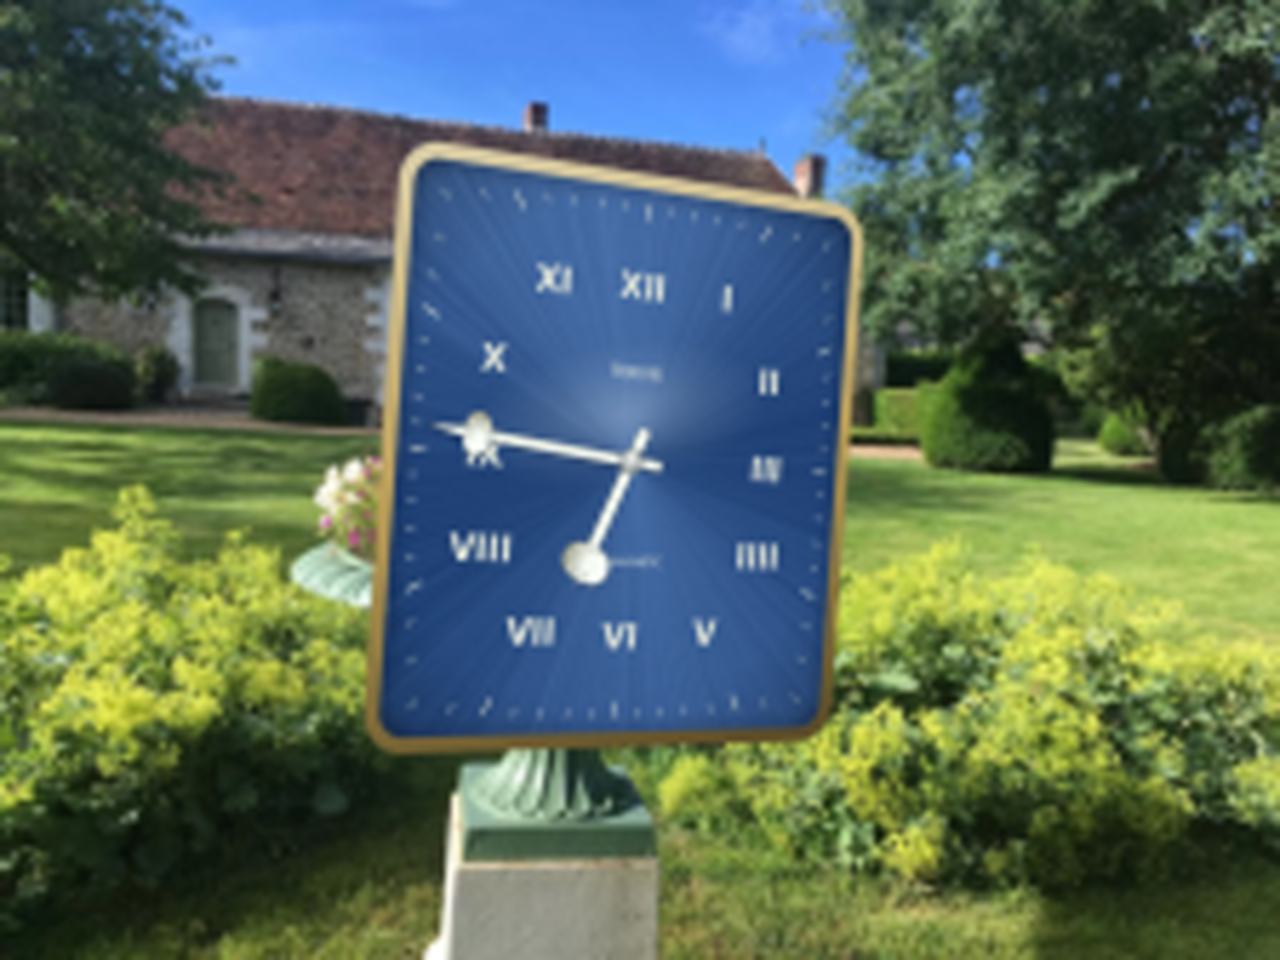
h=6 m=46
